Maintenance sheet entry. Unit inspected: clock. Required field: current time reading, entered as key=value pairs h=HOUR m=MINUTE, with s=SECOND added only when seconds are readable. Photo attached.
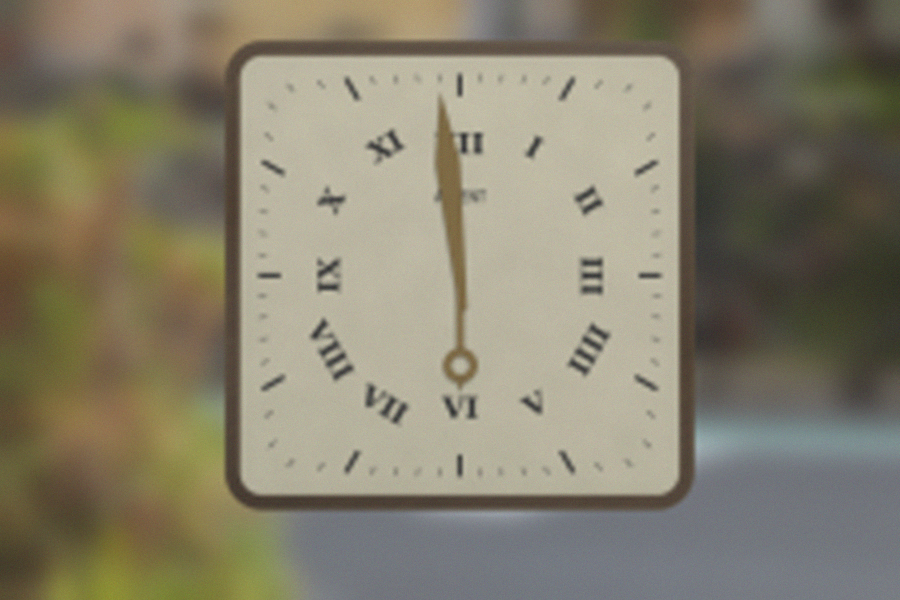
h=5 m=59
